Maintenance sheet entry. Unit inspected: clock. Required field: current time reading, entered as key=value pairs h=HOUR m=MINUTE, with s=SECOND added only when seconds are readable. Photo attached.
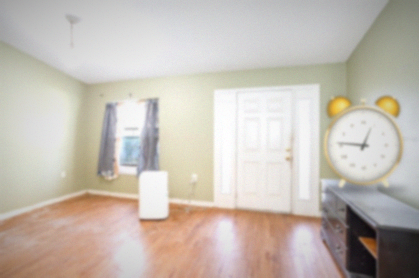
h=12 m=46
